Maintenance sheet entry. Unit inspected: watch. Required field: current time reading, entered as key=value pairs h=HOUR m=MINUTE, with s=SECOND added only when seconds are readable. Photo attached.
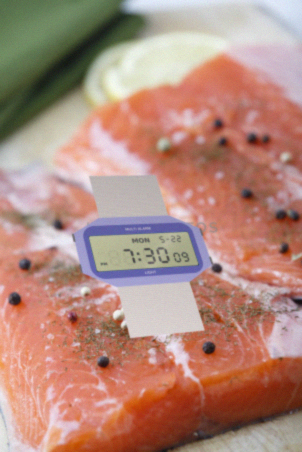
h=7 m=30 s=9
